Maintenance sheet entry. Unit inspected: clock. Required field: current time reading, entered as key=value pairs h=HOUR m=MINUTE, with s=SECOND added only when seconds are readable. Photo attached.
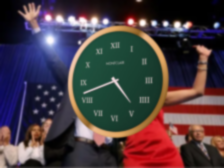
h=4 m=42
